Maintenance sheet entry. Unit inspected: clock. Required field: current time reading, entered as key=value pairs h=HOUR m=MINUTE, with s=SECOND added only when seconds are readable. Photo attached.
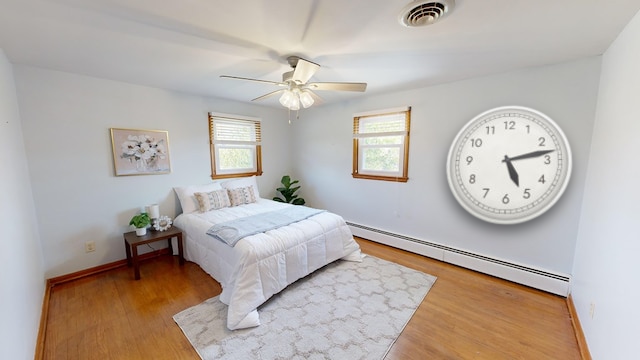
h=5 m=13
